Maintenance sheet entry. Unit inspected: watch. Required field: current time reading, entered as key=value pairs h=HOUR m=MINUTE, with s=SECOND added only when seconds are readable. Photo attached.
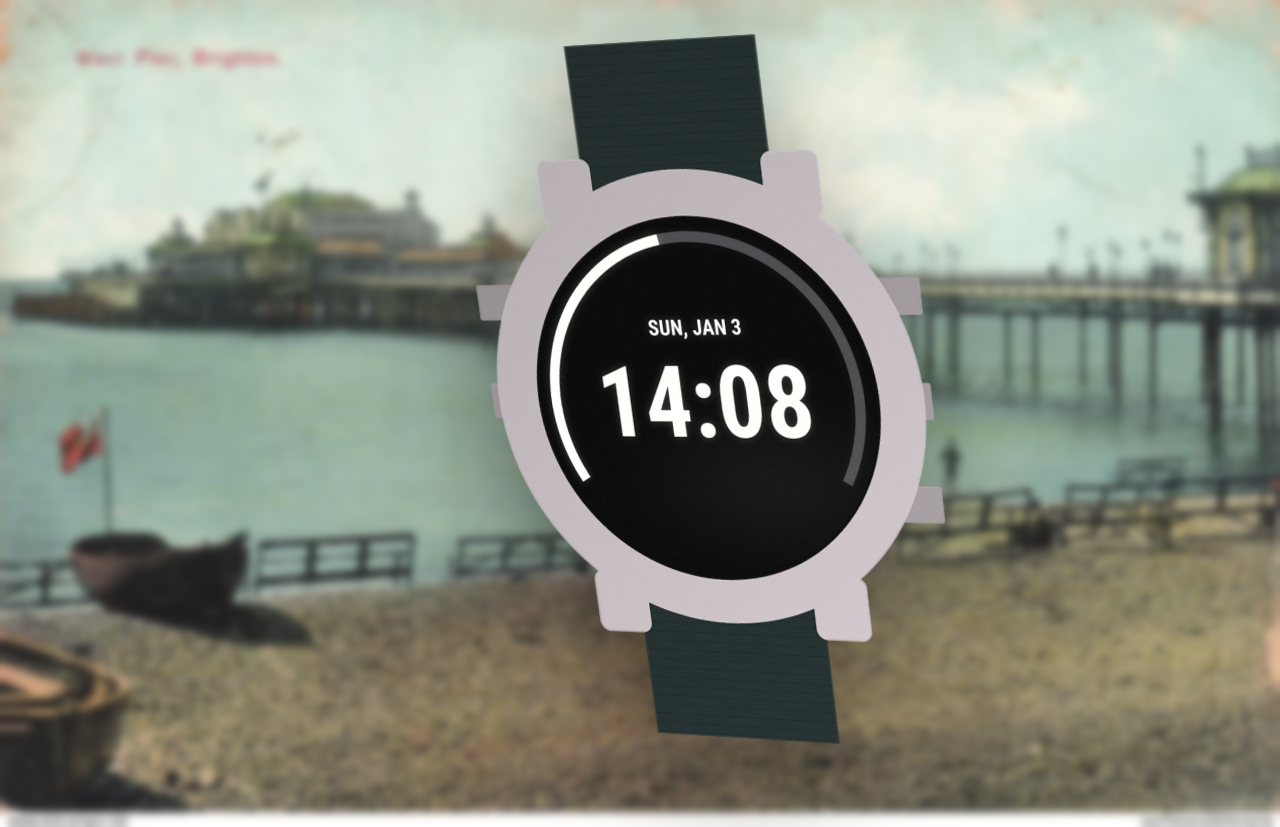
h=14 m=8
